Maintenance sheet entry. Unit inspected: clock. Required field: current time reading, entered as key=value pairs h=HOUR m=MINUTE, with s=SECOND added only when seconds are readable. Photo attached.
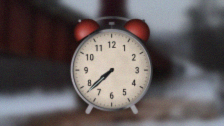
h=7 m=38
